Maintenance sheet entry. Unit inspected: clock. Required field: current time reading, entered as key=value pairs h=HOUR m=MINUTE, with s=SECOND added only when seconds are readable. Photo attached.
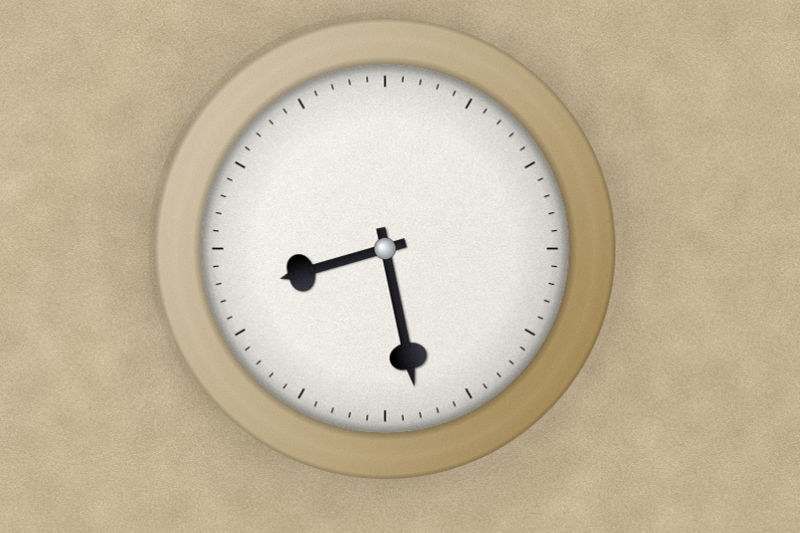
h=8 m=28
